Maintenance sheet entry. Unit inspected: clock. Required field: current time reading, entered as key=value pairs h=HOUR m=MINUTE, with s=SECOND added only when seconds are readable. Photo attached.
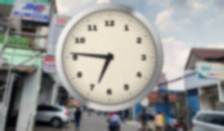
h=6 m=46
